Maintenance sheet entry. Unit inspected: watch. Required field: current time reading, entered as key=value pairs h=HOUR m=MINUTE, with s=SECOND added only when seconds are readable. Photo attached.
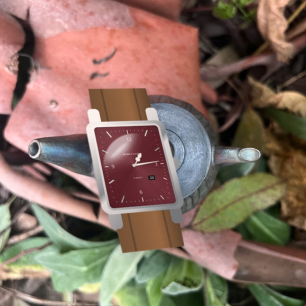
h=1 m=14
